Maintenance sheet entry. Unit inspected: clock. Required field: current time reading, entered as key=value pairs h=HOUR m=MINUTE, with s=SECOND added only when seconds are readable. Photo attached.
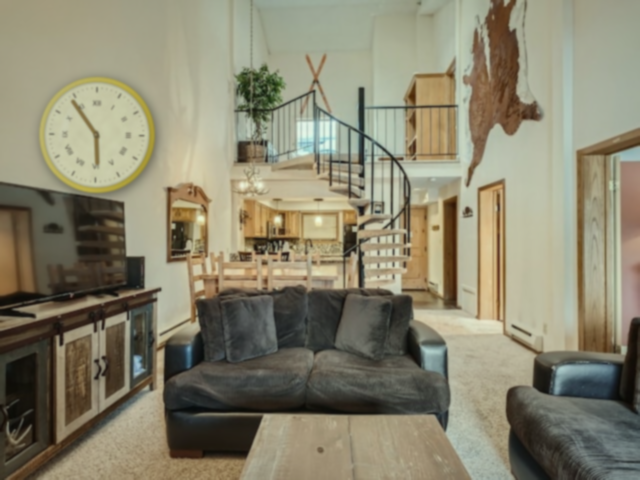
h=5 m=54
